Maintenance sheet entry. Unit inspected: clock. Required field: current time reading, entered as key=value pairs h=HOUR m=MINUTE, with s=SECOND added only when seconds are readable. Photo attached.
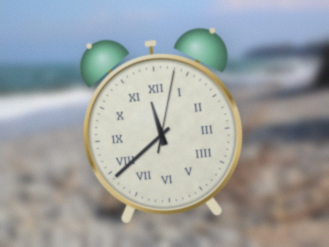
h=11 m=39 s=3
